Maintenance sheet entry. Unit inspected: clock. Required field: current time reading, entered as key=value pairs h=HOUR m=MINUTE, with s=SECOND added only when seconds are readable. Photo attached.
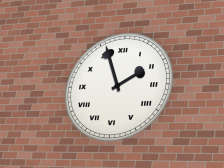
h=1 m=56
